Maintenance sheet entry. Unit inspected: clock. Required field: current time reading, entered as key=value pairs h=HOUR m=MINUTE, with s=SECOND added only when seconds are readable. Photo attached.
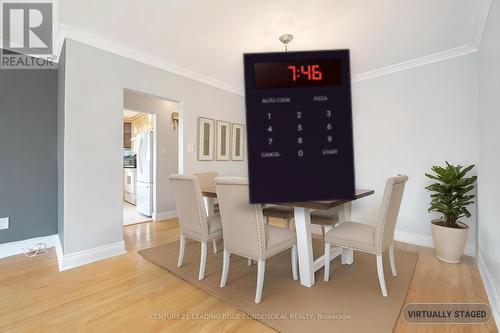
h=7 m=46
